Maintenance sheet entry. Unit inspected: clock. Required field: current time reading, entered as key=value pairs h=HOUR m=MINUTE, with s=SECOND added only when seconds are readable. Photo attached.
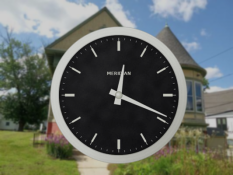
h=12 m=19
